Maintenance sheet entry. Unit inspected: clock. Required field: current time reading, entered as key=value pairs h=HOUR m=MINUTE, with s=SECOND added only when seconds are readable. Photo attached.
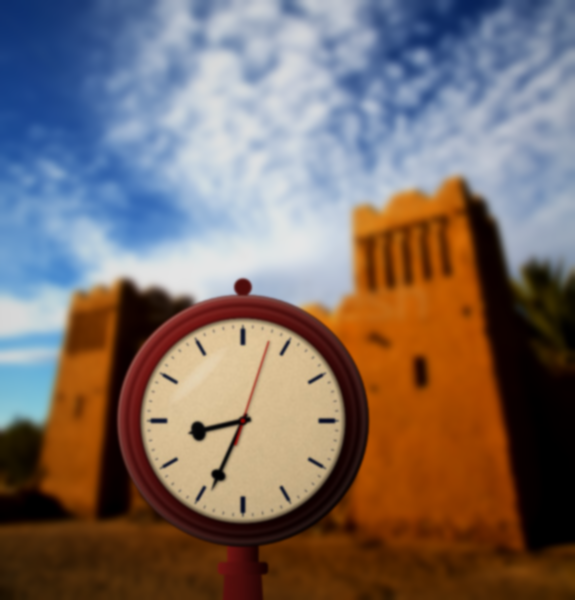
h=8 m=34 s=3
